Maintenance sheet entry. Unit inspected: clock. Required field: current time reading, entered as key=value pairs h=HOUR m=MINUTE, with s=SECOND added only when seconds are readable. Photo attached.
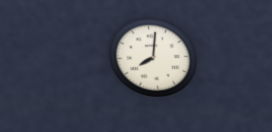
h=8 m=2
